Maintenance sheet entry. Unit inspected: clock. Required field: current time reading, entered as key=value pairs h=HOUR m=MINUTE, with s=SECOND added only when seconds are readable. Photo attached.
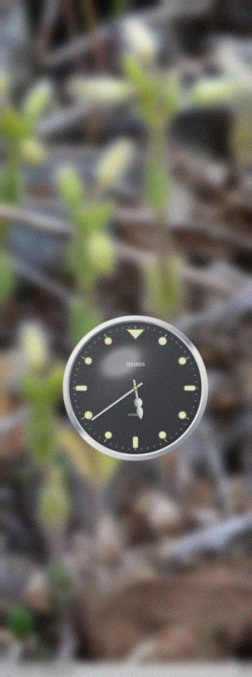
h=5 m=39
